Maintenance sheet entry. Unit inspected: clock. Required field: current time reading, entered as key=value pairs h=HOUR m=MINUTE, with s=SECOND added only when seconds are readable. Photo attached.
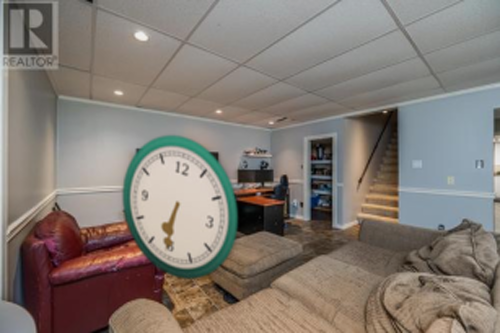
h=6 m=31
